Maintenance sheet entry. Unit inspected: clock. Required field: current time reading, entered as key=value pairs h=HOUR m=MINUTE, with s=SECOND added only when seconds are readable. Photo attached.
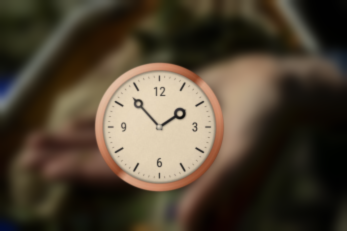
h=1 m=53
